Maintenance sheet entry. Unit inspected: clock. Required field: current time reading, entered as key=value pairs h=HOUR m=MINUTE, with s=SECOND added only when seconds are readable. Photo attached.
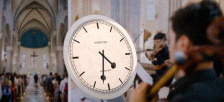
h=4 m=32
